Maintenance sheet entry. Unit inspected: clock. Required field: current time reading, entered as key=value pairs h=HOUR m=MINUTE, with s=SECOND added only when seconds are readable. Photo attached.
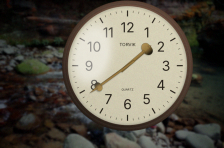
h=1 m=39
